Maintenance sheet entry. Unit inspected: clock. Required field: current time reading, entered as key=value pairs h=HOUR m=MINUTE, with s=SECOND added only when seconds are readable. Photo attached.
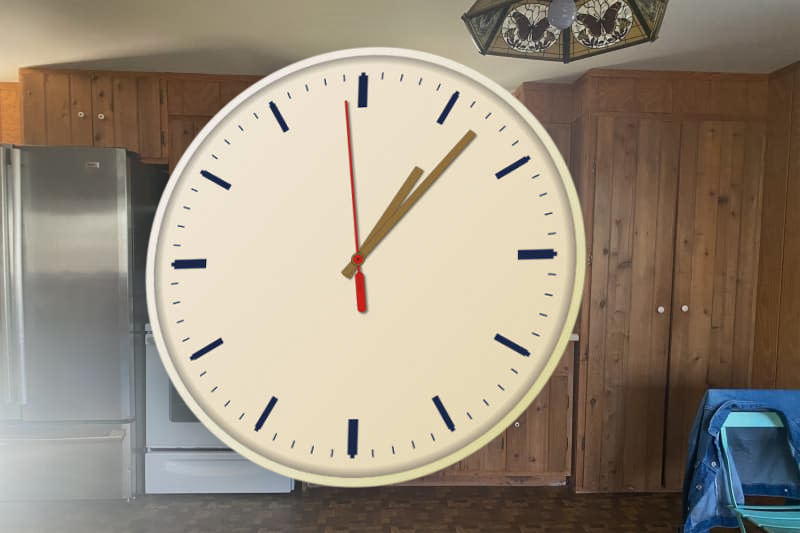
h=1 m=6 s=59
